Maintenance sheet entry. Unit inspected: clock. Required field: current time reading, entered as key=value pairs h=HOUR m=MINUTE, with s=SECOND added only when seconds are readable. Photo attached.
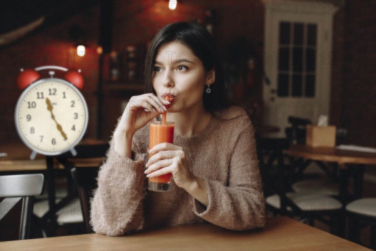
h=11 m=25
